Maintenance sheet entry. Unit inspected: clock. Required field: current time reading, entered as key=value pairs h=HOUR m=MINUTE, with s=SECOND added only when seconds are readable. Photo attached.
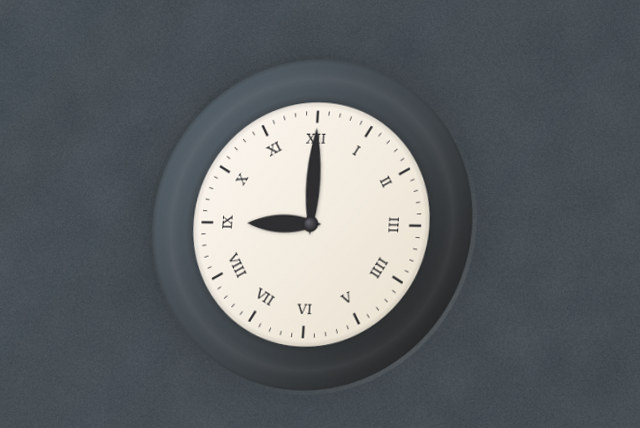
h=9 m=0
